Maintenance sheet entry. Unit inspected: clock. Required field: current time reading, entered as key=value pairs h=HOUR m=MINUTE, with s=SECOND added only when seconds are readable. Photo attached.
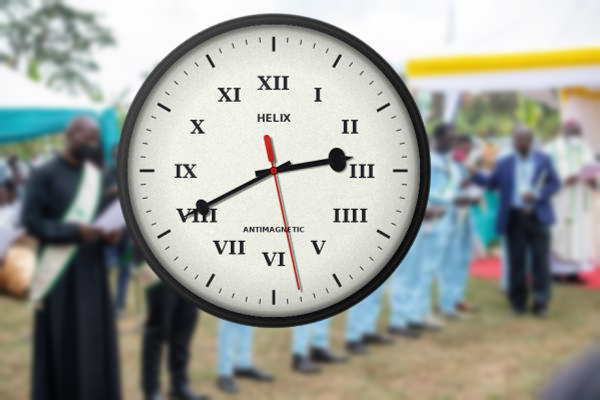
h=2 m=40 s=28
